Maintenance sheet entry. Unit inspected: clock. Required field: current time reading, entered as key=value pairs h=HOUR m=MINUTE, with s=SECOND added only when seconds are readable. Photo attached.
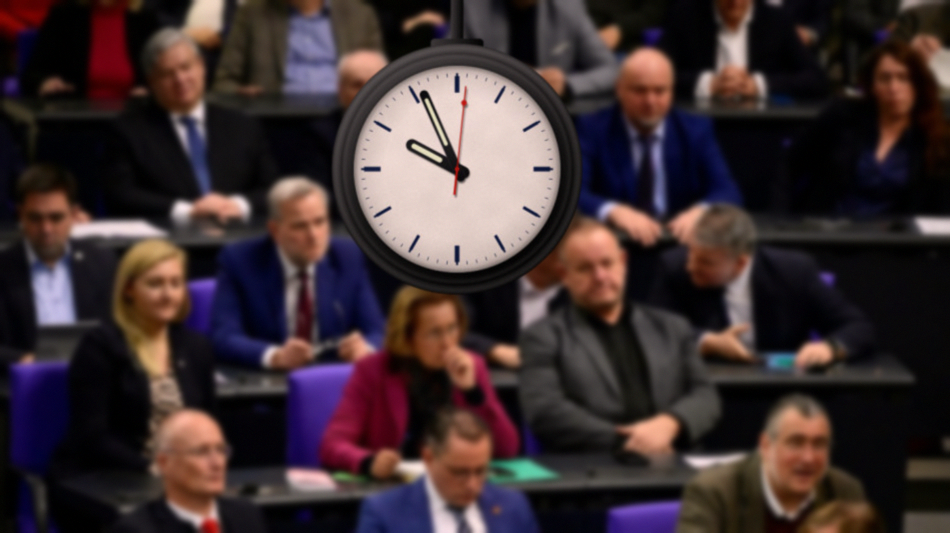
h=9 m=56 s=1
